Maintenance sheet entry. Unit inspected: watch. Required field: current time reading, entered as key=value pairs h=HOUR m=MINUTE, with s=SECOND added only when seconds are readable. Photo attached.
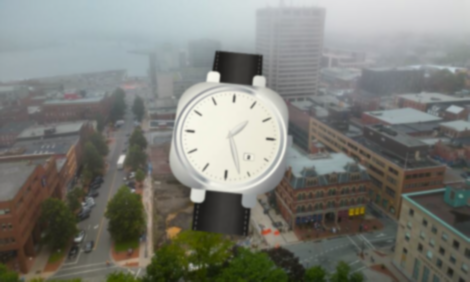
h=1 m=27
